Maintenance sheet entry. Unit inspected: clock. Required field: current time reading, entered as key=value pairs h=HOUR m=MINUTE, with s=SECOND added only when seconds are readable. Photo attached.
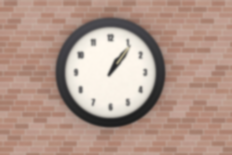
h=1 m=6
